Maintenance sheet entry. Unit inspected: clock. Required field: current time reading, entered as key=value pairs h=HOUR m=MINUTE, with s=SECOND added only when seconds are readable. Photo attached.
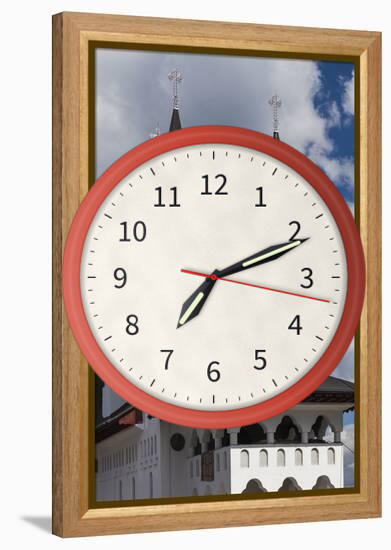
h=7 m=11 s=17
